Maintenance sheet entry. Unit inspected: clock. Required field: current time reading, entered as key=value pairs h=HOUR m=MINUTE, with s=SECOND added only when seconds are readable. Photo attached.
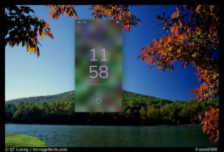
h=11 m=58
